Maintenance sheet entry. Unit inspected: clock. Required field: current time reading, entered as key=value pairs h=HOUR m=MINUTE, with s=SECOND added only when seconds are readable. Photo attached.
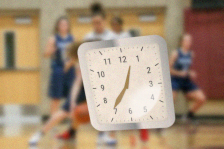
h=12 m=36
